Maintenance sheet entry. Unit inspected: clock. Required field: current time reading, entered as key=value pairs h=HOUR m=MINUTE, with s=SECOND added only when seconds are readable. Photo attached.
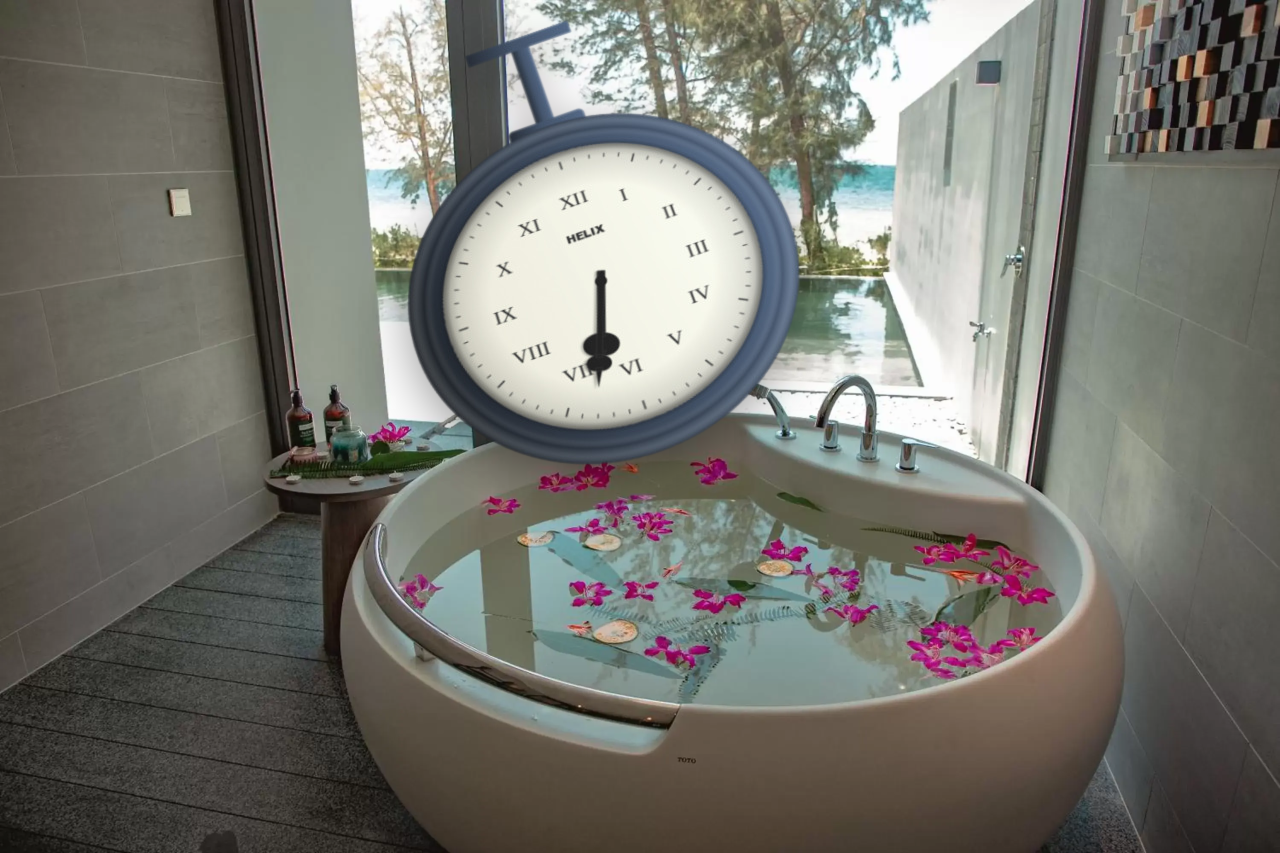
h=6 m=33
